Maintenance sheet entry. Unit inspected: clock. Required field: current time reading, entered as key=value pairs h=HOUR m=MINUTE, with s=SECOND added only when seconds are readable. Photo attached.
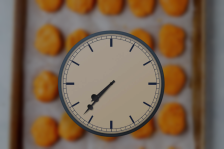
h=7 m=37
